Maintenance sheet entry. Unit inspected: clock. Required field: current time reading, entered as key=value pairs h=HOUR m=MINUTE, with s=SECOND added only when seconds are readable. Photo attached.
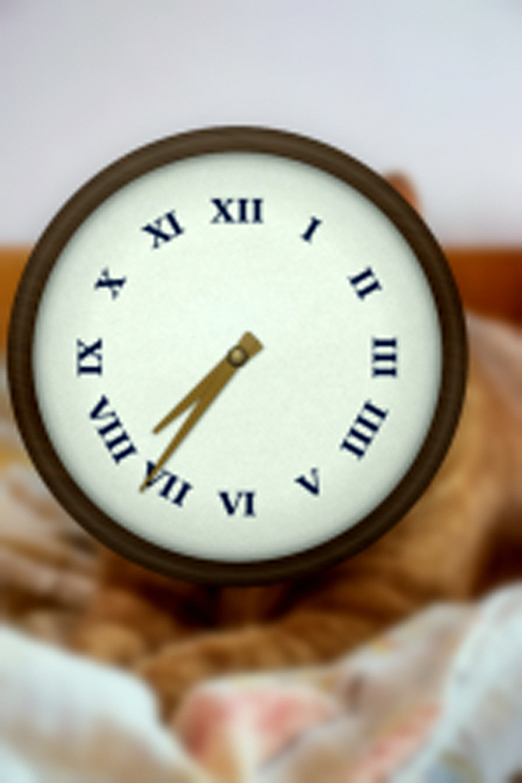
h=7 m=36
